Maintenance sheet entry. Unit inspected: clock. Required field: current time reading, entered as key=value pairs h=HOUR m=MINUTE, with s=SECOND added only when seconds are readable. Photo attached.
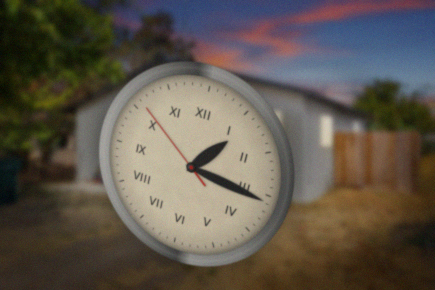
h=1 m=15 s=51
